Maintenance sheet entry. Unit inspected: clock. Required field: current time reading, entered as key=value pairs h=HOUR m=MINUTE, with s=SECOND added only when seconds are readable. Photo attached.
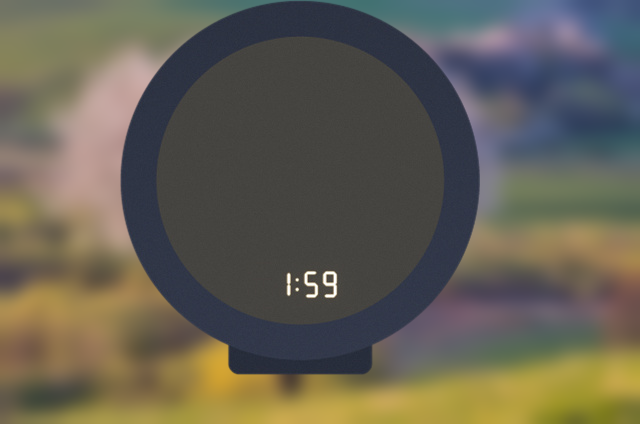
h=1 m=59
